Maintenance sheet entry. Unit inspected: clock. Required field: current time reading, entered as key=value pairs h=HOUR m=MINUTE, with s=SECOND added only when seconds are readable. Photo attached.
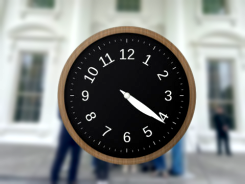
h=4 m=21
